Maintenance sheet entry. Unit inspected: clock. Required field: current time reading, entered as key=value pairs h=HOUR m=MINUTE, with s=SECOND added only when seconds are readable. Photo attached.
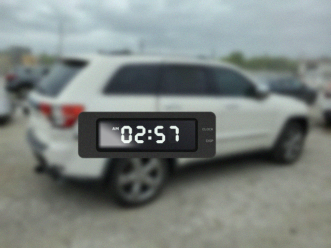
h=2 m=57
